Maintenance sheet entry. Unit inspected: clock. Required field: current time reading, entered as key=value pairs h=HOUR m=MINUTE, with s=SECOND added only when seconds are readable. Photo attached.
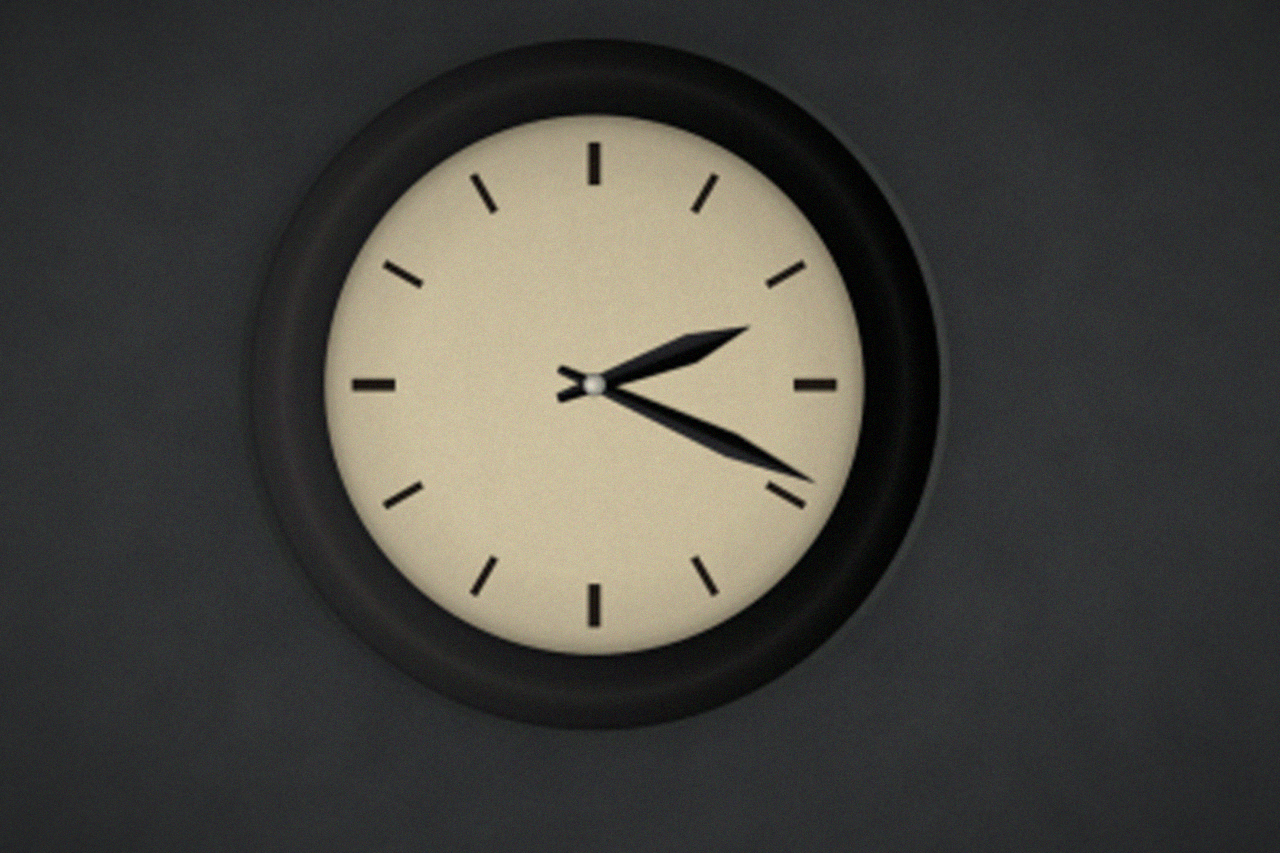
h=2 m=19
